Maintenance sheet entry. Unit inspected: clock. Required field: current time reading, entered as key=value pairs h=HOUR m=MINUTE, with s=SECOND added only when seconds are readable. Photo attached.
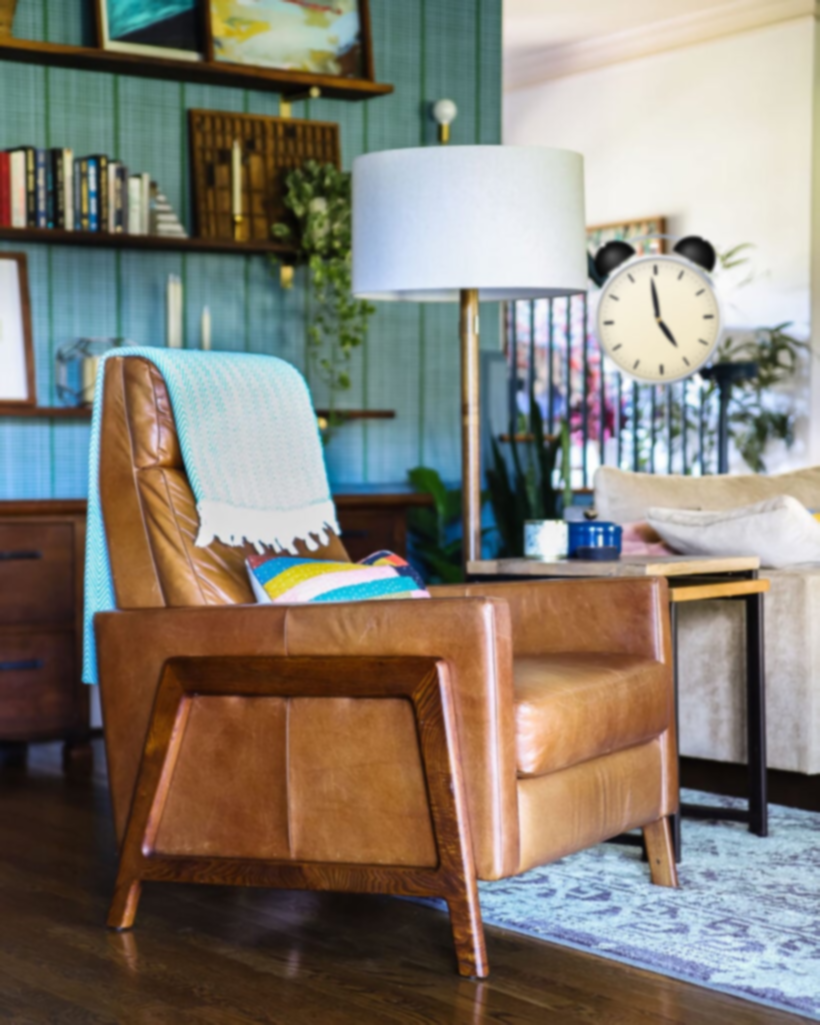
h=4 m=59
